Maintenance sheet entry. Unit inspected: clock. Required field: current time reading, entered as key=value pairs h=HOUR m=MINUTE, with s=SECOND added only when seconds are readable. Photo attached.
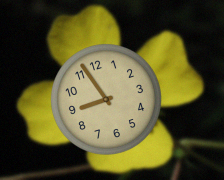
h=8 m=57
